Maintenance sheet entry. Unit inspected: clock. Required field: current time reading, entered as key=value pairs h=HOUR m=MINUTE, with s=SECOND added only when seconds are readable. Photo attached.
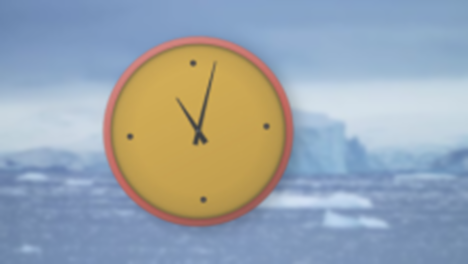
h=11 m=3
